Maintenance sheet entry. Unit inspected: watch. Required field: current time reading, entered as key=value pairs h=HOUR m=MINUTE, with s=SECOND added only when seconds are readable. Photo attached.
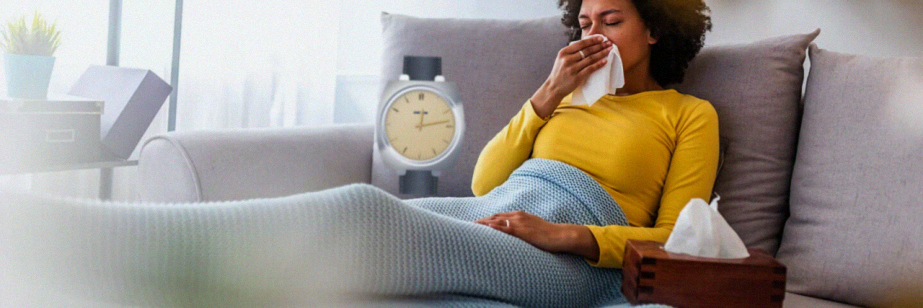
h=12 m=13
